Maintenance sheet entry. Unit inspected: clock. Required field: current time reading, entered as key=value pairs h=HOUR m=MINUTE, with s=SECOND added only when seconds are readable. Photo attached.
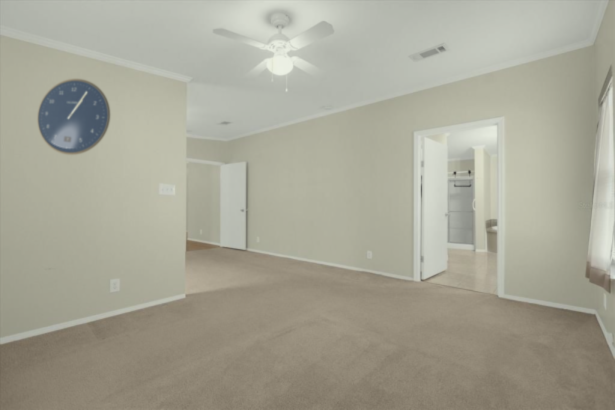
h=1 m=5
